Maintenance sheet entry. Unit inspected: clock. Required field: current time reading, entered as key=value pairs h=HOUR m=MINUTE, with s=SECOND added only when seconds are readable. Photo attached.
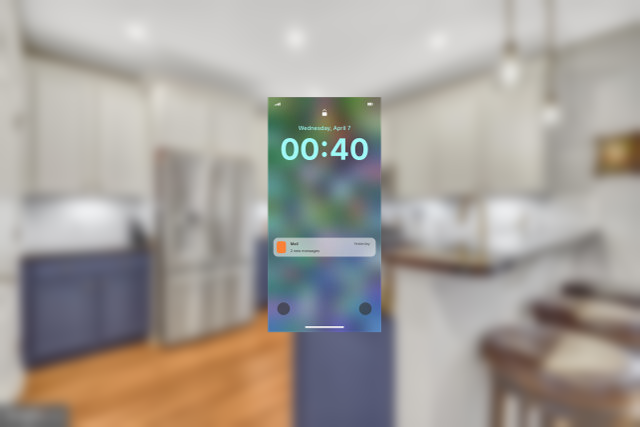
h=0 m=40
